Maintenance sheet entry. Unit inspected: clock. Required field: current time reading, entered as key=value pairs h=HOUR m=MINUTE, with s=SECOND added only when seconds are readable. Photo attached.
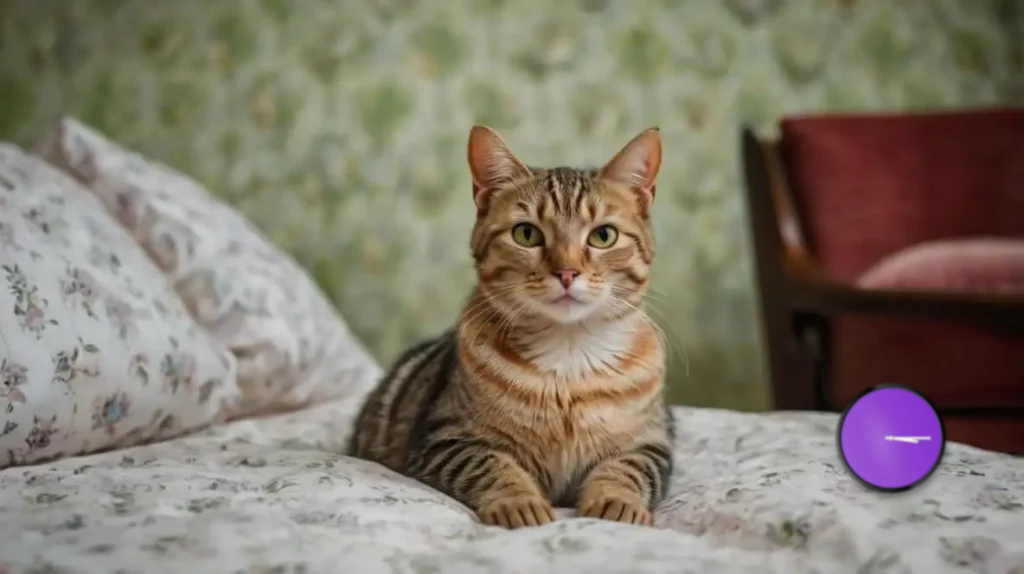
h=3 m=15
